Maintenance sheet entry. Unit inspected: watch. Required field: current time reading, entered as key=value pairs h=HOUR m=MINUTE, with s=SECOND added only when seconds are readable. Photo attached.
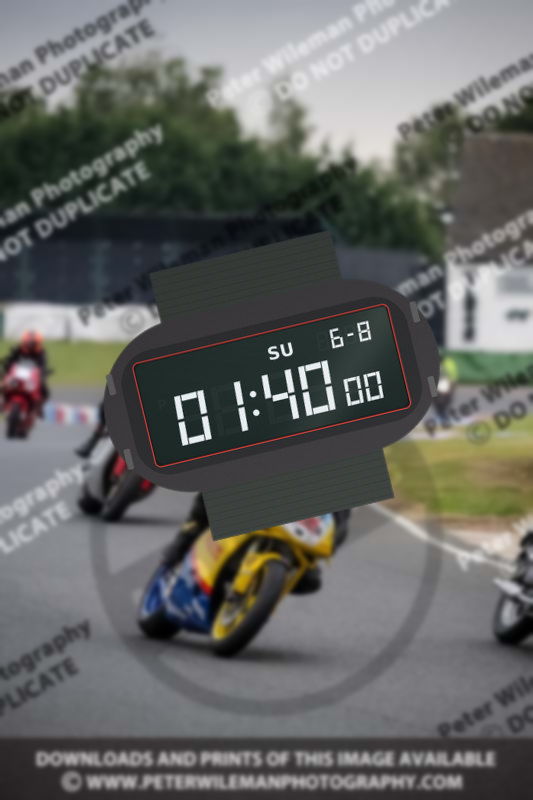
h=1 m=40 s=0
